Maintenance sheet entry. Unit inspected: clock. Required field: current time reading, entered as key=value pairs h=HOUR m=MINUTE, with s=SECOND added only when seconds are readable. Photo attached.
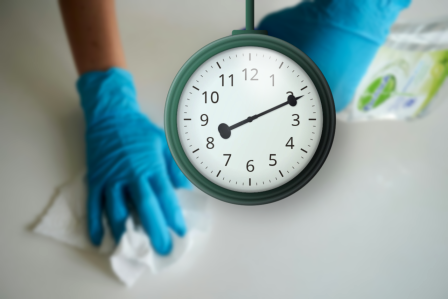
h=8 m=11
